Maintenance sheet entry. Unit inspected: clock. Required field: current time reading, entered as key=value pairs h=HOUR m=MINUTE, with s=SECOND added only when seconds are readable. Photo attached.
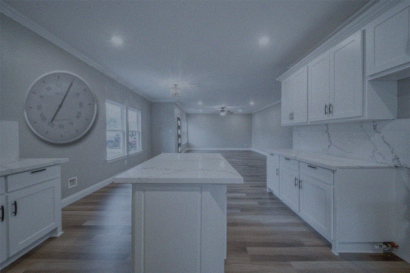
h=7 m=5
